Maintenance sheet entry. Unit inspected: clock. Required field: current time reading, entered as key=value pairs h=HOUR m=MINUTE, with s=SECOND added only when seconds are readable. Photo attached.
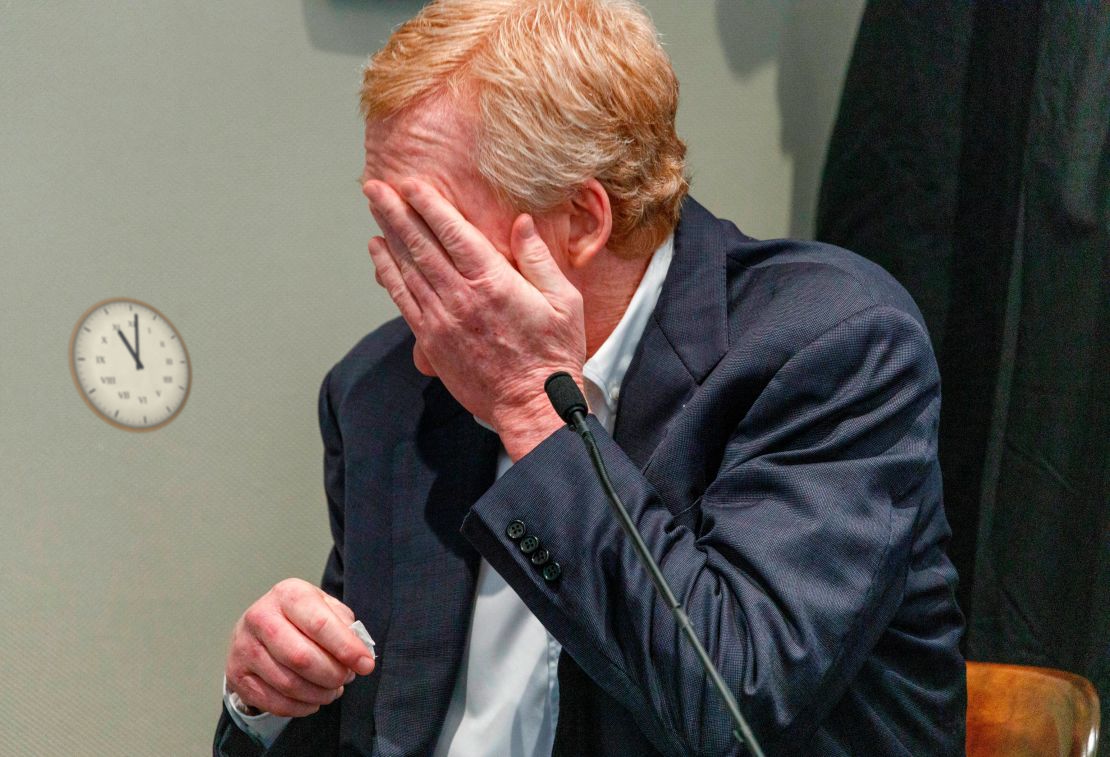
h=11 m=1
